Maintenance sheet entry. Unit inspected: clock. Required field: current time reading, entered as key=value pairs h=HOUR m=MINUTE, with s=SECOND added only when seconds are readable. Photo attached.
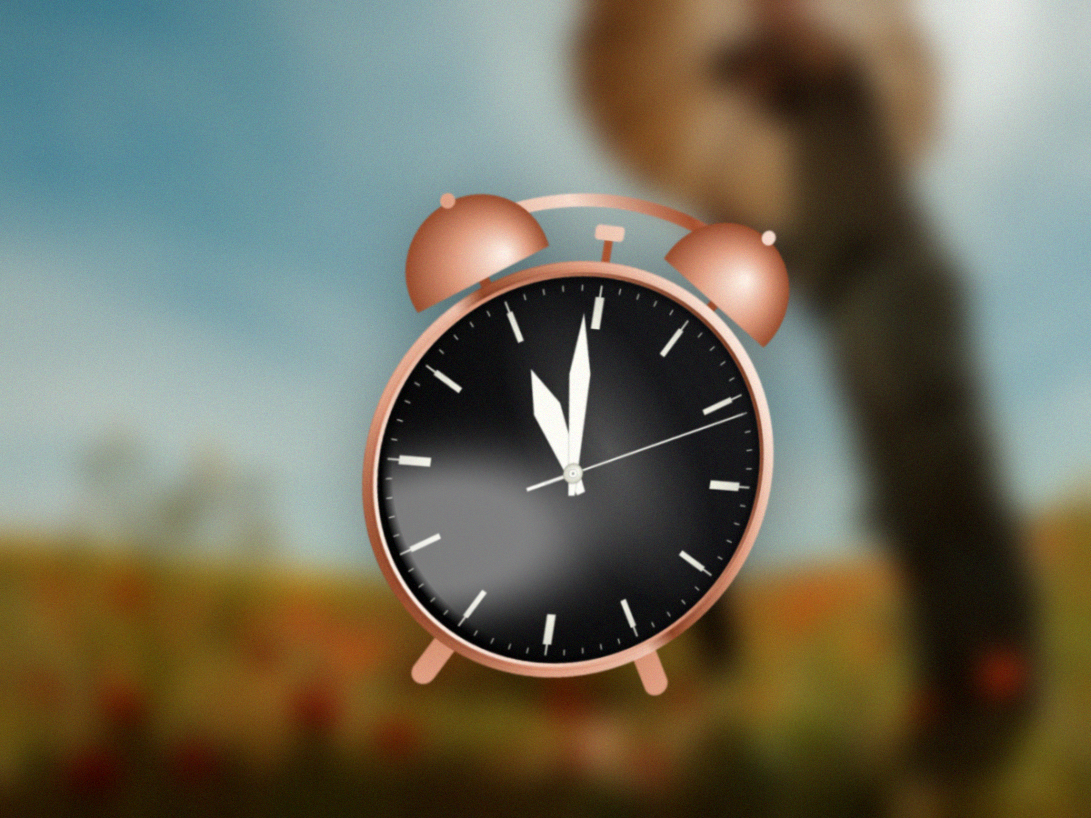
h=10 m=59 s=11
